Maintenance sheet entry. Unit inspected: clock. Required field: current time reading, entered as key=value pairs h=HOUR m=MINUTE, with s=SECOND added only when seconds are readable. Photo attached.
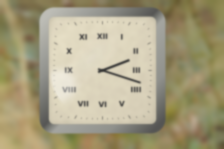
h=2 m=18
